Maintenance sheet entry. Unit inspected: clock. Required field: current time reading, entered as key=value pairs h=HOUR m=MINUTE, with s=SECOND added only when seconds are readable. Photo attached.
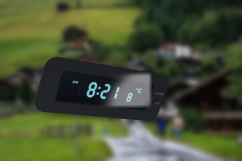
h=8 m=21
